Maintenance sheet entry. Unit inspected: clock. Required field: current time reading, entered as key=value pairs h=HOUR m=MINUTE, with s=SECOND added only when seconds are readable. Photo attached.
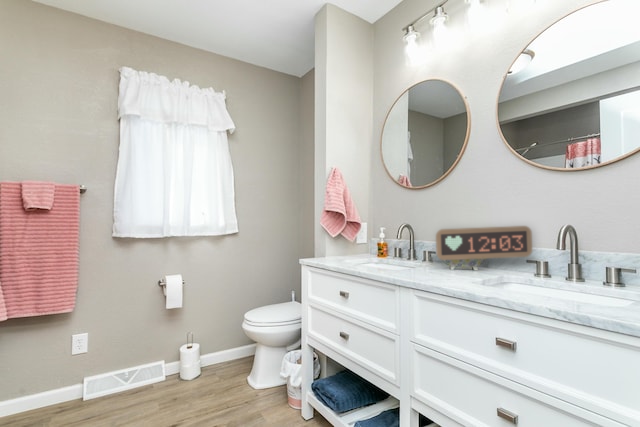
h=12 m=3
